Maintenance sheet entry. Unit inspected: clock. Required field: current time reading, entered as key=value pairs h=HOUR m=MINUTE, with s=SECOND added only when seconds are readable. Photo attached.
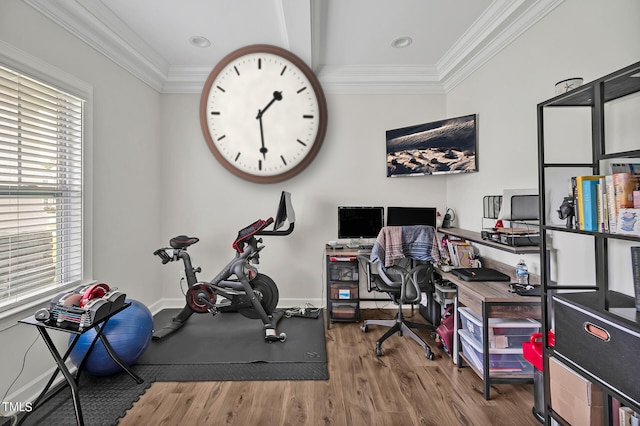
h=1 m=29
